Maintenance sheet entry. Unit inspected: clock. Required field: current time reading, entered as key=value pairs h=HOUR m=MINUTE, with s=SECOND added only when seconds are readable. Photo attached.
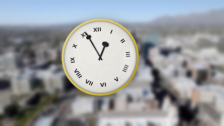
h=12 m=56
